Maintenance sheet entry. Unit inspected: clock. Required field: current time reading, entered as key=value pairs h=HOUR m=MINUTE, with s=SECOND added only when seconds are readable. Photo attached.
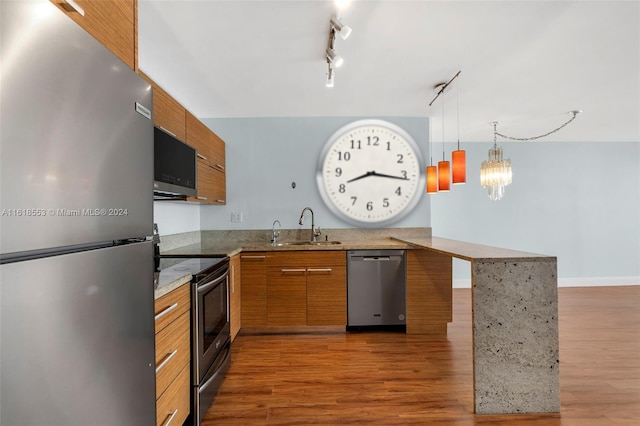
h=8 m=16
